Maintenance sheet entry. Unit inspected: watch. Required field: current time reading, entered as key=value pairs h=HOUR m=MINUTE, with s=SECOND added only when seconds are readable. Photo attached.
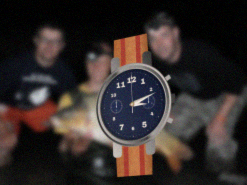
h=3 m=12
